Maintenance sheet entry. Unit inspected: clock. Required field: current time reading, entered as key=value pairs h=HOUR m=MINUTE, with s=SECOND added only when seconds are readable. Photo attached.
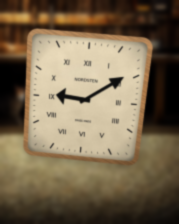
h=9 m=9
